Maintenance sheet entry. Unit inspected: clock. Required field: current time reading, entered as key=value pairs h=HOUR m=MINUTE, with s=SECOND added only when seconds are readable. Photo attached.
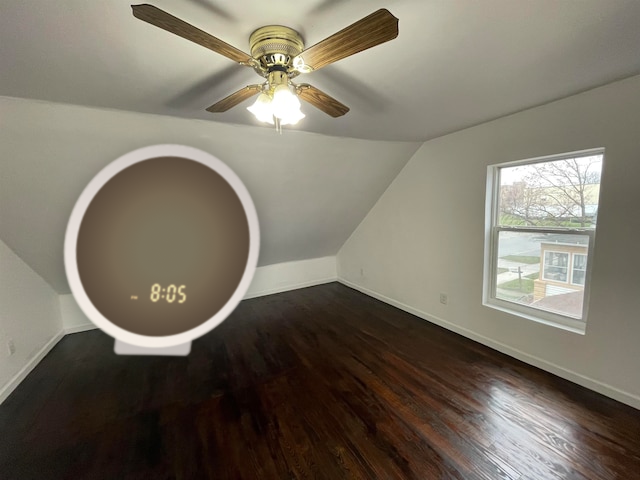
h=8 m=5
